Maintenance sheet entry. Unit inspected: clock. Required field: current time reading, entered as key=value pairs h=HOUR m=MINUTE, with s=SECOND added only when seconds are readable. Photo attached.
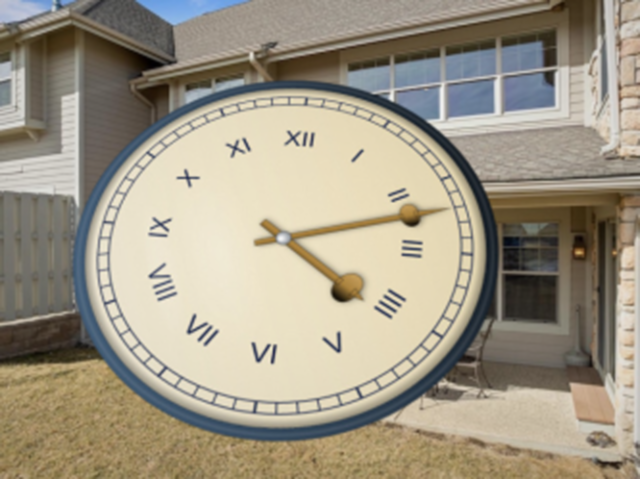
h=4 m=12
